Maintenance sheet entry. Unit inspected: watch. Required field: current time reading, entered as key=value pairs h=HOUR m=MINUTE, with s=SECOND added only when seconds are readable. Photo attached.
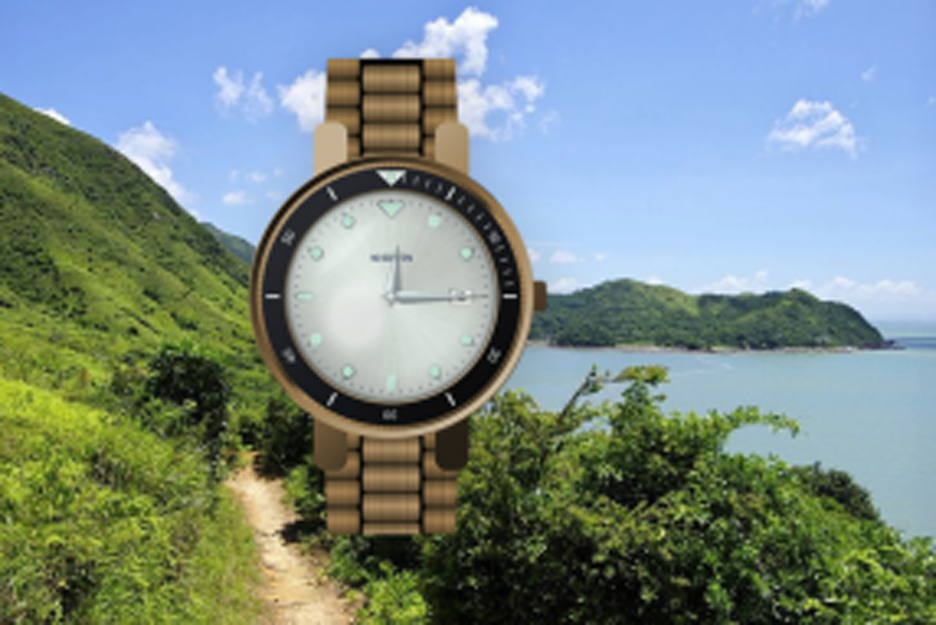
h=12 m=15
